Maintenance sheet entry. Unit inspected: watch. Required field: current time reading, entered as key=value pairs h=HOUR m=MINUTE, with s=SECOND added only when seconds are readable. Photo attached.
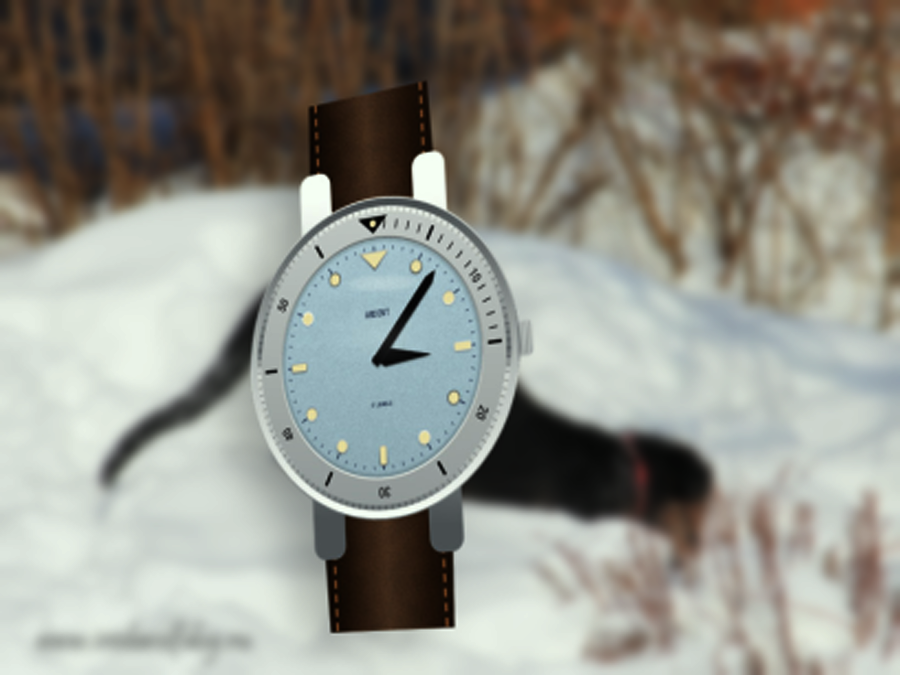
h=3 m=7
